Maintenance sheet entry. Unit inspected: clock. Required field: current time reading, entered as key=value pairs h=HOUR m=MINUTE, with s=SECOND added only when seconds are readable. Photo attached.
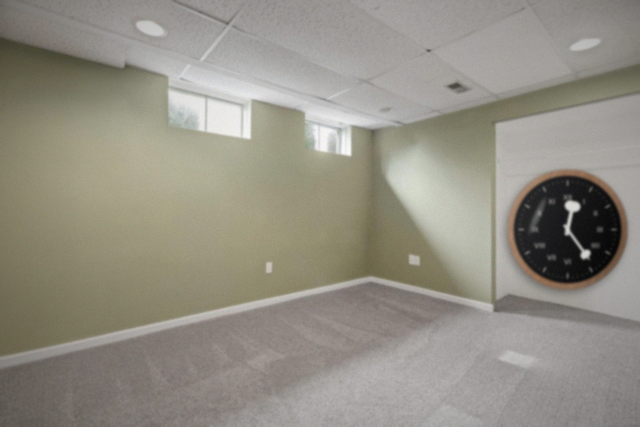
h=12 m=24
